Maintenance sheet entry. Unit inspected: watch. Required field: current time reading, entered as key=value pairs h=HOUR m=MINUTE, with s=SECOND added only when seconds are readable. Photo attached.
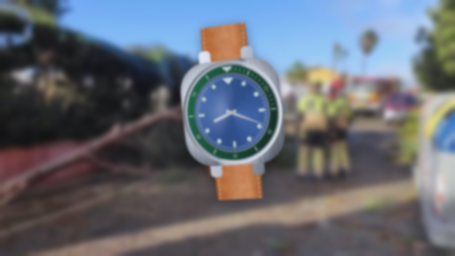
h=8 m=19
